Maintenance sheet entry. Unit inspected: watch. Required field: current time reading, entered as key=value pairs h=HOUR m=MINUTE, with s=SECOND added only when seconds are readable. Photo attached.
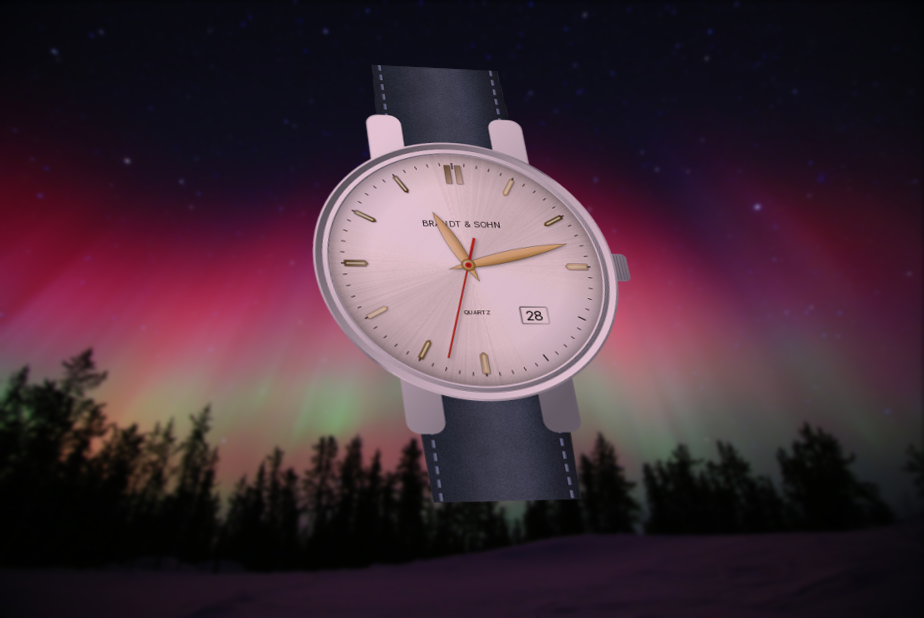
h=11 m=12 s=33
